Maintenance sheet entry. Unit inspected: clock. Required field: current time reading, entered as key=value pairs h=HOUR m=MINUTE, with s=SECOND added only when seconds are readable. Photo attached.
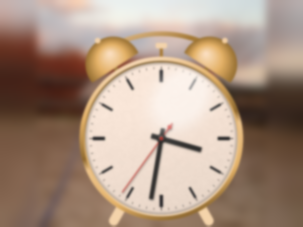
h=3 m=31 s=36
